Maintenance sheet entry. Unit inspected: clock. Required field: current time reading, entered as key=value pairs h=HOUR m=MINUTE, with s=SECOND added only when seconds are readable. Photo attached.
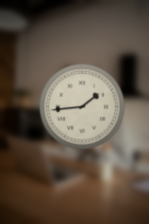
h=1 m=44
